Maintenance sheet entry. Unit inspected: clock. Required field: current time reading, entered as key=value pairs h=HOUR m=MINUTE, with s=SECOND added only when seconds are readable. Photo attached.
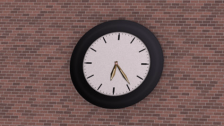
h=6 m=24
